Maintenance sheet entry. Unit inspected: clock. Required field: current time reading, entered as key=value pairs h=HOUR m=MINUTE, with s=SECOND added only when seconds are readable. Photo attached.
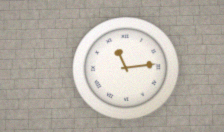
h=11 m=14
